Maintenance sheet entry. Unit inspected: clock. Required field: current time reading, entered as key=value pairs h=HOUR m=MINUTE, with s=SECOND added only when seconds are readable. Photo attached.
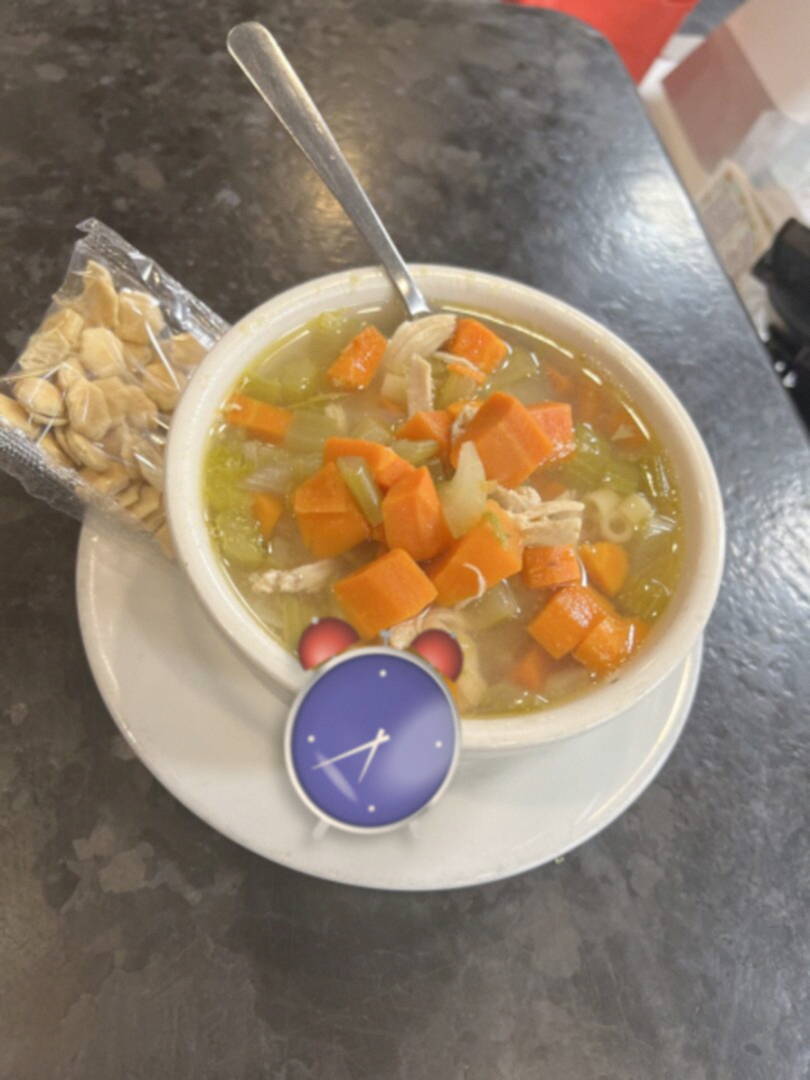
h=6 m=41
